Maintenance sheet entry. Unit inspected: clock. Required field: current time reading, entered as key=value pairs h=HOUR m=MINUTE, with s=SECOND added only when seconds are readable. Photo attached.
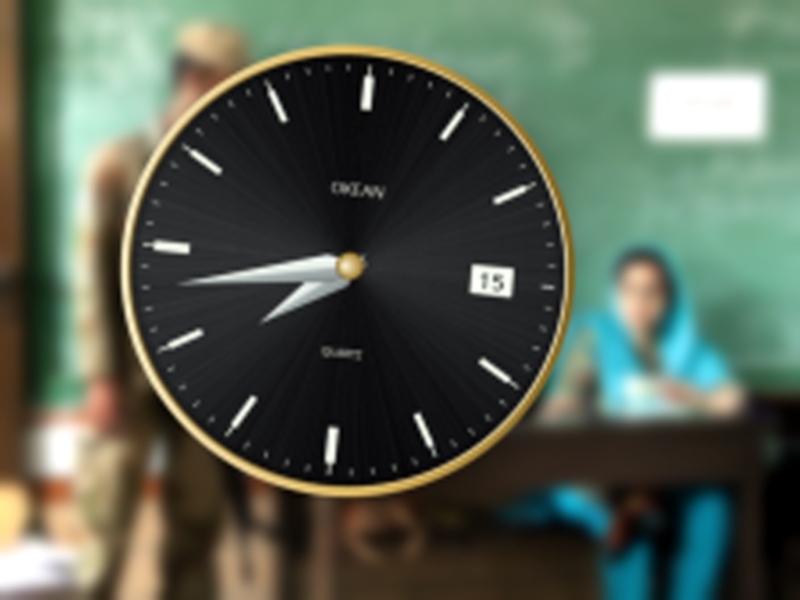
h=7 m=43
